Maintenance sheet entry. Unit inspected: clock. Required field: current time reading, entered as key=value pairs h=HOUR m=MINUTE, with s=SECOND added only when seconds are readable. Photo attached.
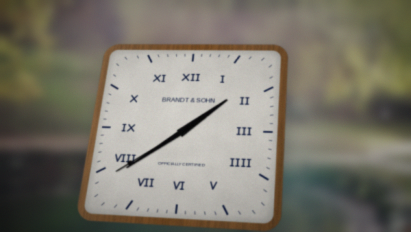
h=1 m=38 s=39
